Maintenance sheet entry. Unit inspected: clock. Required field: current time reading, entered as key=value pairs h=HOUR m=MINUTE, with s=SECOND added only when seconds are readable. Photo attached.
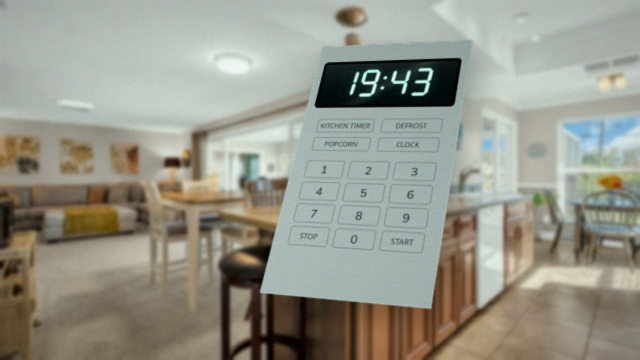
h=19 m=43
